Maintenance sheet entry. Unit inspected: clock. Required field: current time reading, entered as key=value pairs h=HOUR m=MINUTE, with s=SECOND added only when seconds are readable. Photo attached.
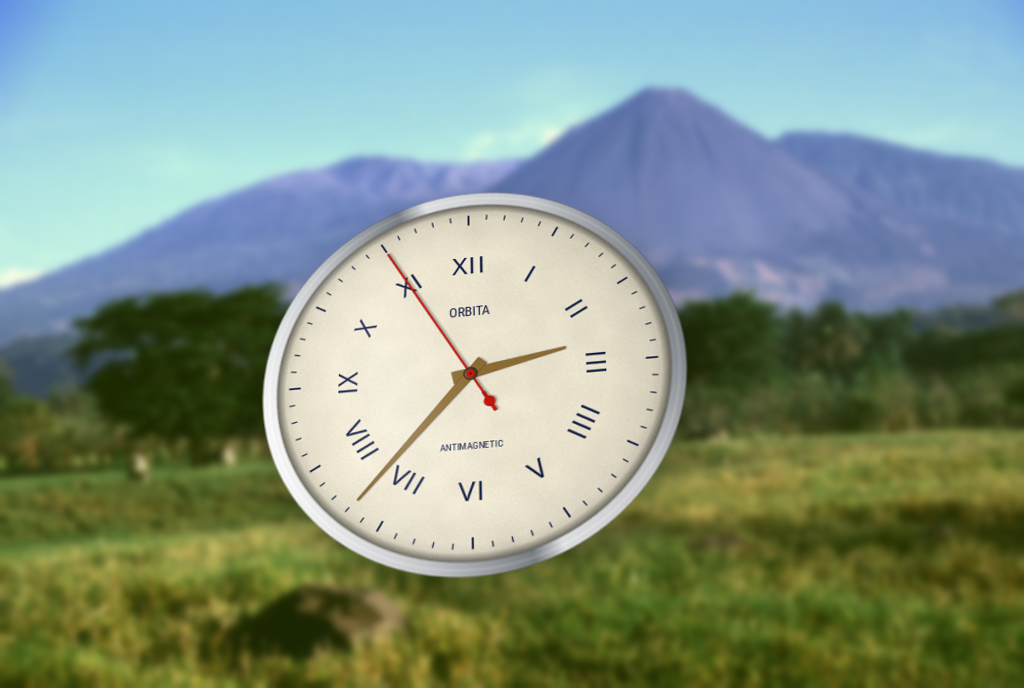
h=2 m=36 s=55
